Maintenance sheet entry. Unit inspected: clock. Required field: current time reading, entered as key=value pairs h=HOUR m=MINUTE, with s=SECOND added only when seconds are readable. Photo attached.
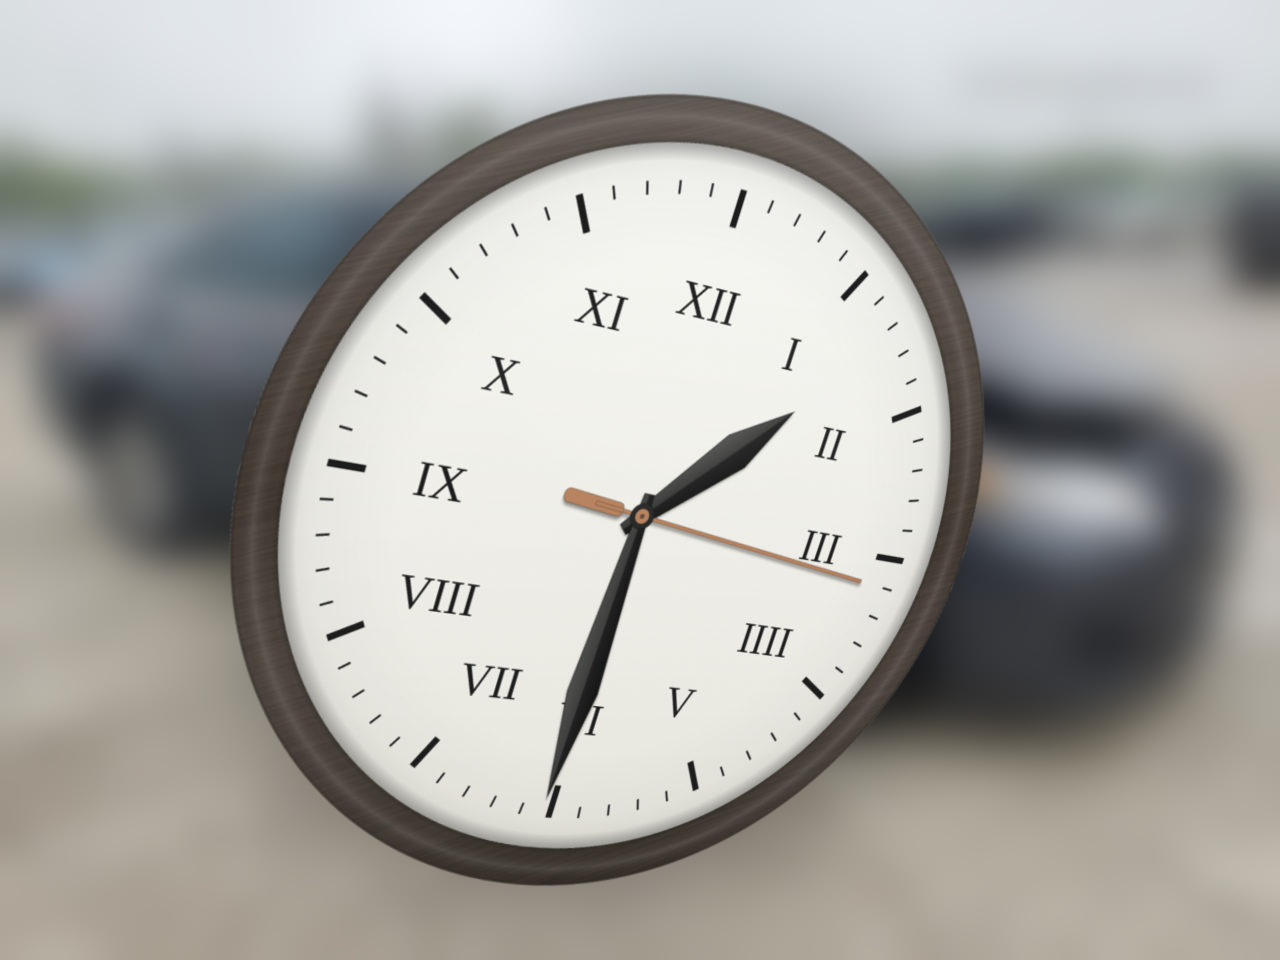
h=1 m=30 s=16
